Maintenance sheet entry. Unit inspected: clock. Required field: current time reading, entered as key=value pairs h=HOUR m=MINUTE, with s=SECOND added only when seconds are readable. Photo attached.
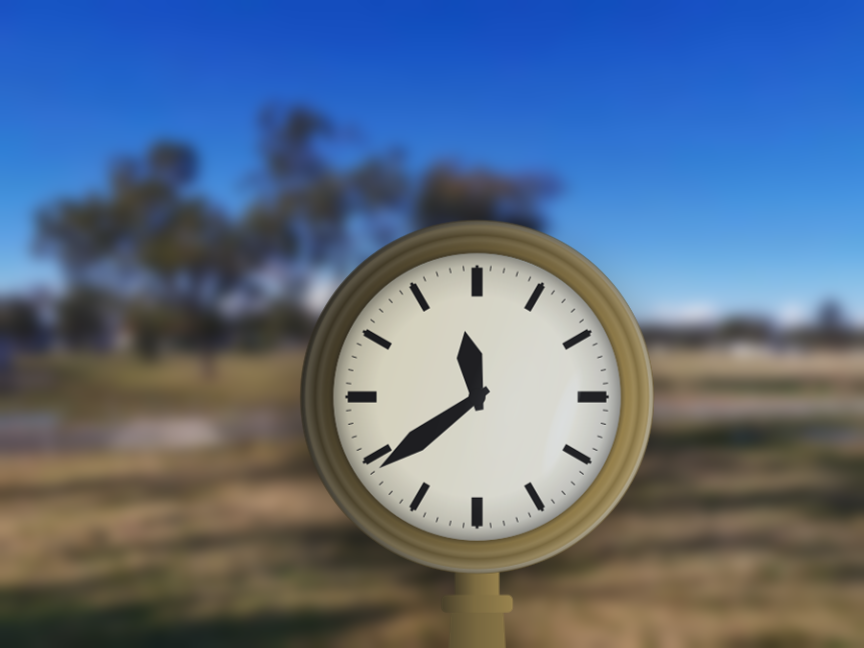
h=11 m=39
